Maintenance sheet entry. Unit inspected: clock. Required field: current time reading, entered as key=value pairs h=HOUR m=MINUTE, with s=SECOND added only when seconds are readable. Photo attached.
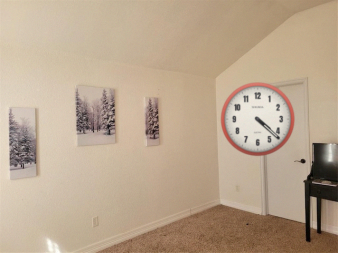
h=4 m=22
